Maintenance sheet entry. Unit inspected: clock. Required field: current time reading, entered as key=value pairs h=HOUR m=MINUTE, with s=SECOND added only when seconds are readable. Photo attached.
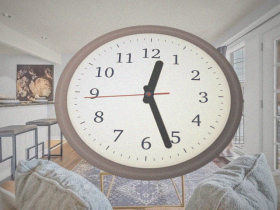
h=12 m=26 s=44
